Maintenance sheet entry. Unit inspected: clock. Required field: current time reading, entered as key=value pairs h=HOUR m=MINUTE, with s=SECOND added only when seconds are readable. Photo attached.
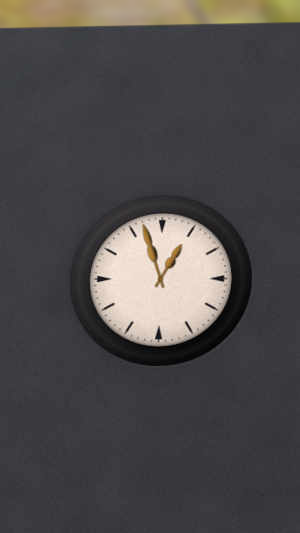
h=12 m=57
